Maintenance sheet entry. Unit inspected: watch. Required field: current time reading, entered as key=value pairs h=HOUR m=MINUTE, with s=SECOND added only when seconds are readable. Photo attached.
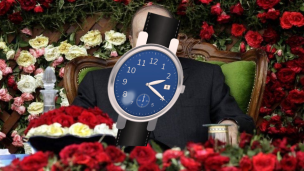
h=2 m=20
